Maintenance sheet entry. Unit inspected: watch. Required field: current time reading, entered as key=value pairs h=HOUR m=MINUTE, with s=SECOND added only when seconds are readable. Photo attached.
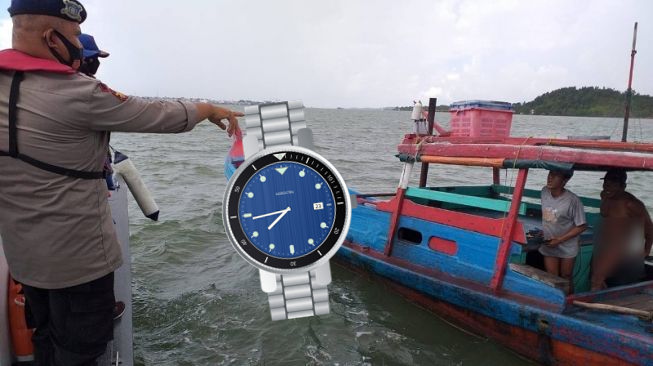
h=7 m=44
